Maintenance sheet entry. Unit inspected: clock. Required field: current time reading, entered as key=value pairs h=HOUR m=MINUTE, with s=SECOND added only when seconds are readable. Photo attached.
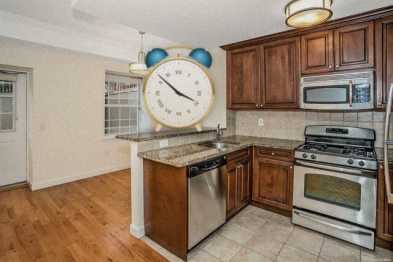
h=3 m=52
